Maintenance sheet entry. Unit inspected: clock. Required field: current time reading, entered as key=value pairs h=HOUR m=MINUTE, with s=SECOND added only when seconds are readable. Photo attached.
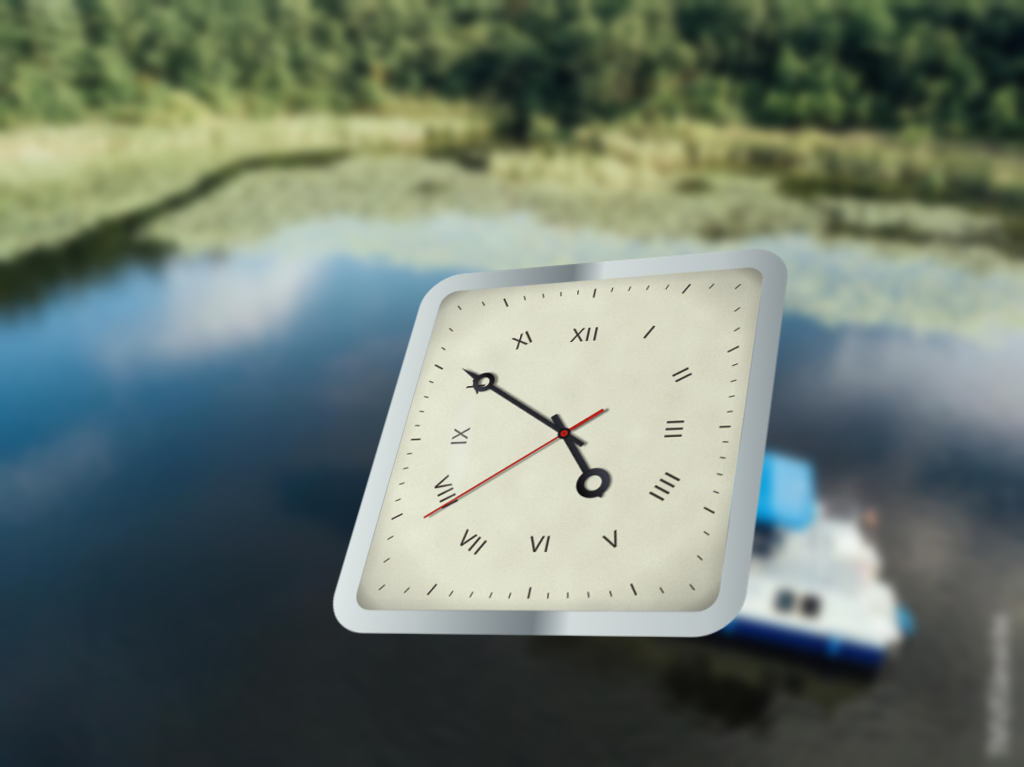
h=4 m=50 s=39
